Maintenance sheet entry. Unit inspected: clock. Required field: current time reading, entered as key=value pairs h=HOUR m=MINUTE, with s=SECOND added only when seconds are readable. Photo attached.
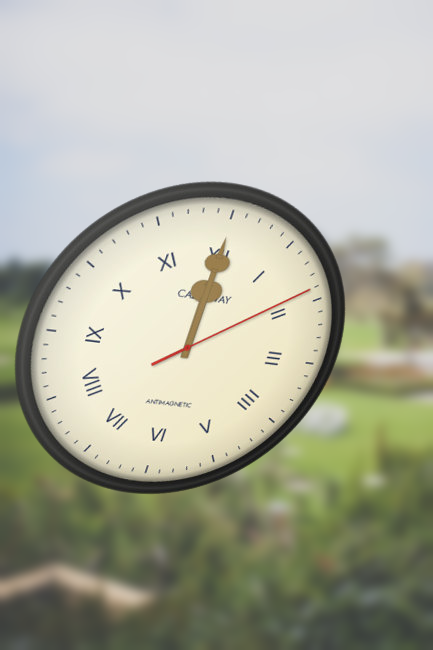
h=12 m=0 s=9
